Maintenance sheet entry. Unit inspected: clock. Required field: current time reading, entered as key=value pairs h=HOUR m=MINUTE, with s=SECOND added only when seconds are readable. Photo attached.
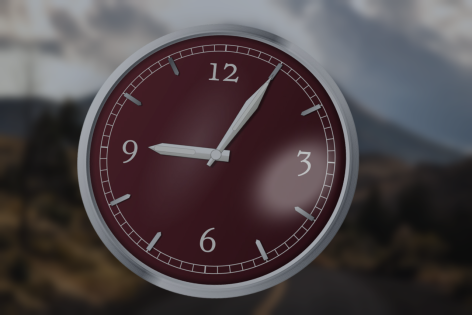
h=9 m=5
